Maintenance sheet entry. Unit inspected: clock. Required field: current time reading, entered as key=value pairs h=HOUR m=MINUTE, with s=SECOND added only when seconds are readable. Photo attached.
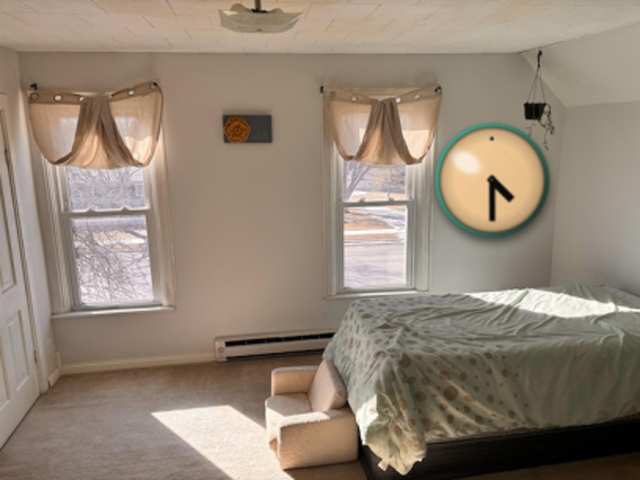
h=4 m=30
